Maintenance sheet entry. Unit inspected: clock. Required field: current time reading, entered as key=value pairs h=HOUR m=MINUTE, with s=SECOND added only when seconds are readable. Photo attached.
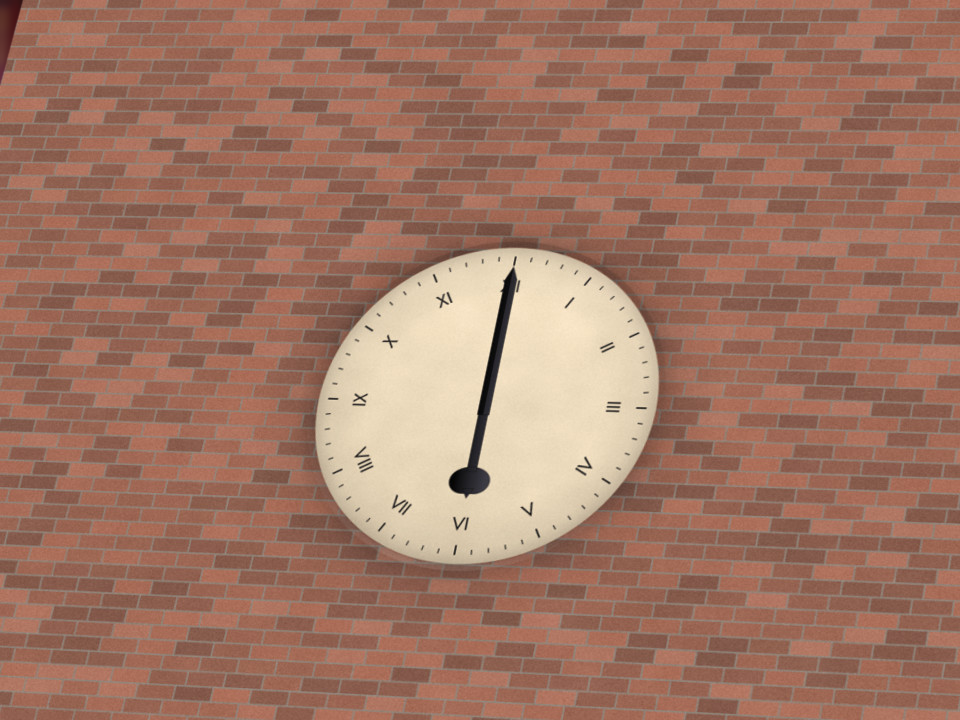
h=6 m=0
